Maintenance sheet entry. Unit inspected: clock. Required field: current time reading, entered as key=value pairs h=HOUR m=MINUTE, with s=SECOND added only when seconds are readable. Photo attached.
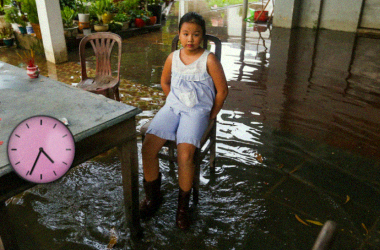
h=4 m=34
